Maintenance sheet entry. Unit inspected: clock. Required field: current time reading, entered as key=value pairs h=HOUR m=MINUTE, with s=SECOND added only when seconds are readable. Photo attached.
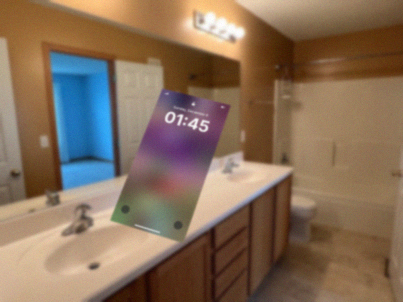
h=1 m=45
